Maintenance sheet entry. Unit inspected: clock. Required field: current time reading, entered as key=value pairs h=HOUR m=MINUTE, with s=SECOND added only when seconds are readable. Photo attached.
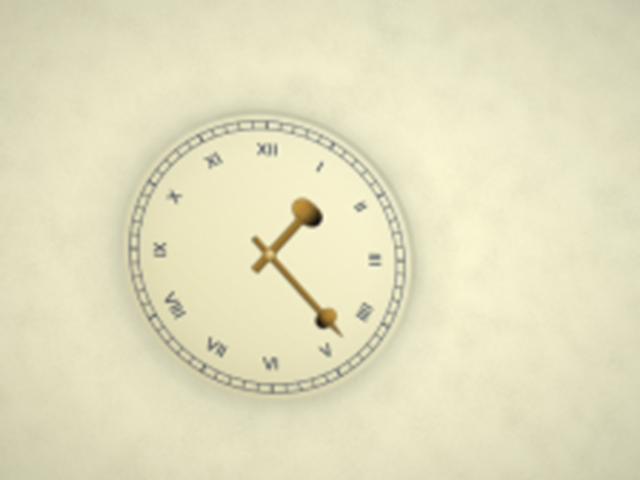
h=1 m=23
